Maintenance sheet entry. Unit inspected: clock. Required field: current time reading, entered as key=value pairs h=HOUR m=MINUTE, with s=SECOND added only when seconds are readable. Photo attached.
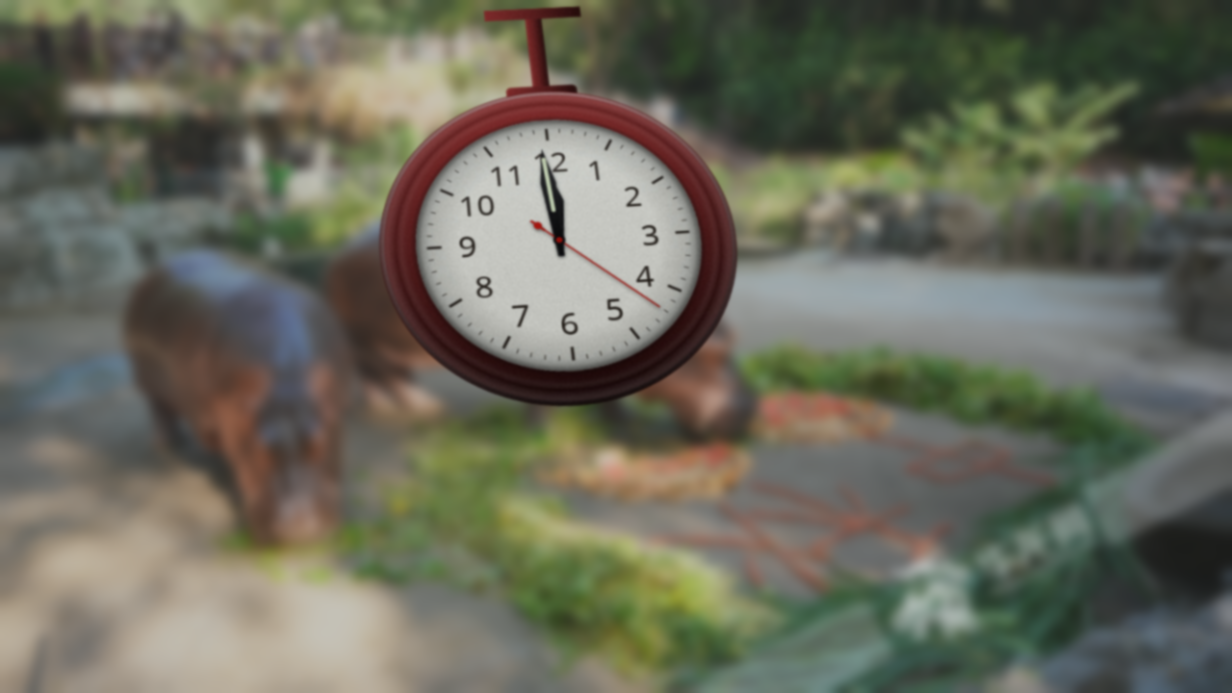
h=11 m=59 s=22
